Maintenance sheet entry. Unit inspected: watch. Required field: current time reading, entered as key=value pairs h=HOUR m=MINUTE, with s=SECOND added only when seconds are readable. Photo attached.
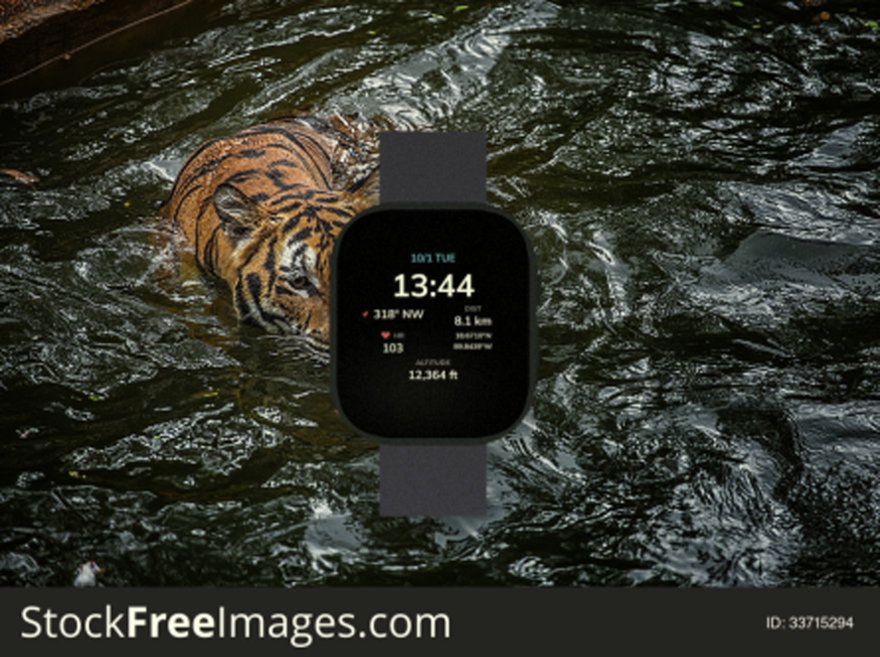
h=13 m=44
